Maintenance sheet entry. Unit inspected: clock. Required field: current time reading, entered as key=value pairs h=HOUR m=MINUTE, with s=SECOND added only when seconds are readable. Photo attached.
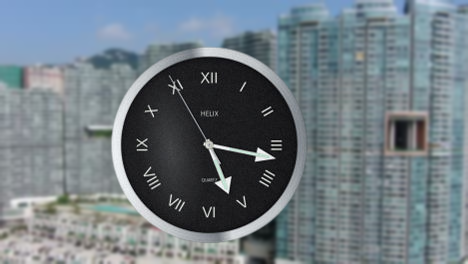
h=5 m=16 s=55
